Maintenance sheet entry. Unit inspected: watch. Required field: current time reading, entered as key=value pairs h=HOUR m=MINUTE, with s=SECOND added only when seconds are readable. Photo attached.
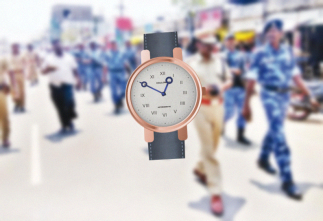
h=12 m=50
